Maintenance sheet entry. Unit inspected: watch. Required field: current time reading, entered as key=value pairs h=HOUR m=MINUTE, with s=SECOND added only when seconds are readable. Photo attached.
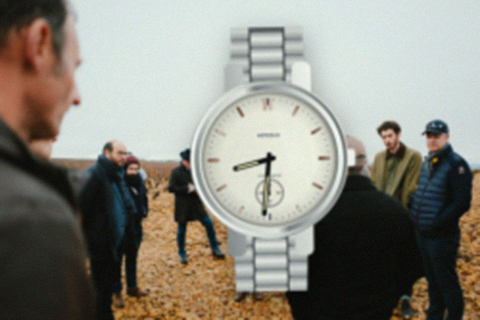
h=8 m=31
